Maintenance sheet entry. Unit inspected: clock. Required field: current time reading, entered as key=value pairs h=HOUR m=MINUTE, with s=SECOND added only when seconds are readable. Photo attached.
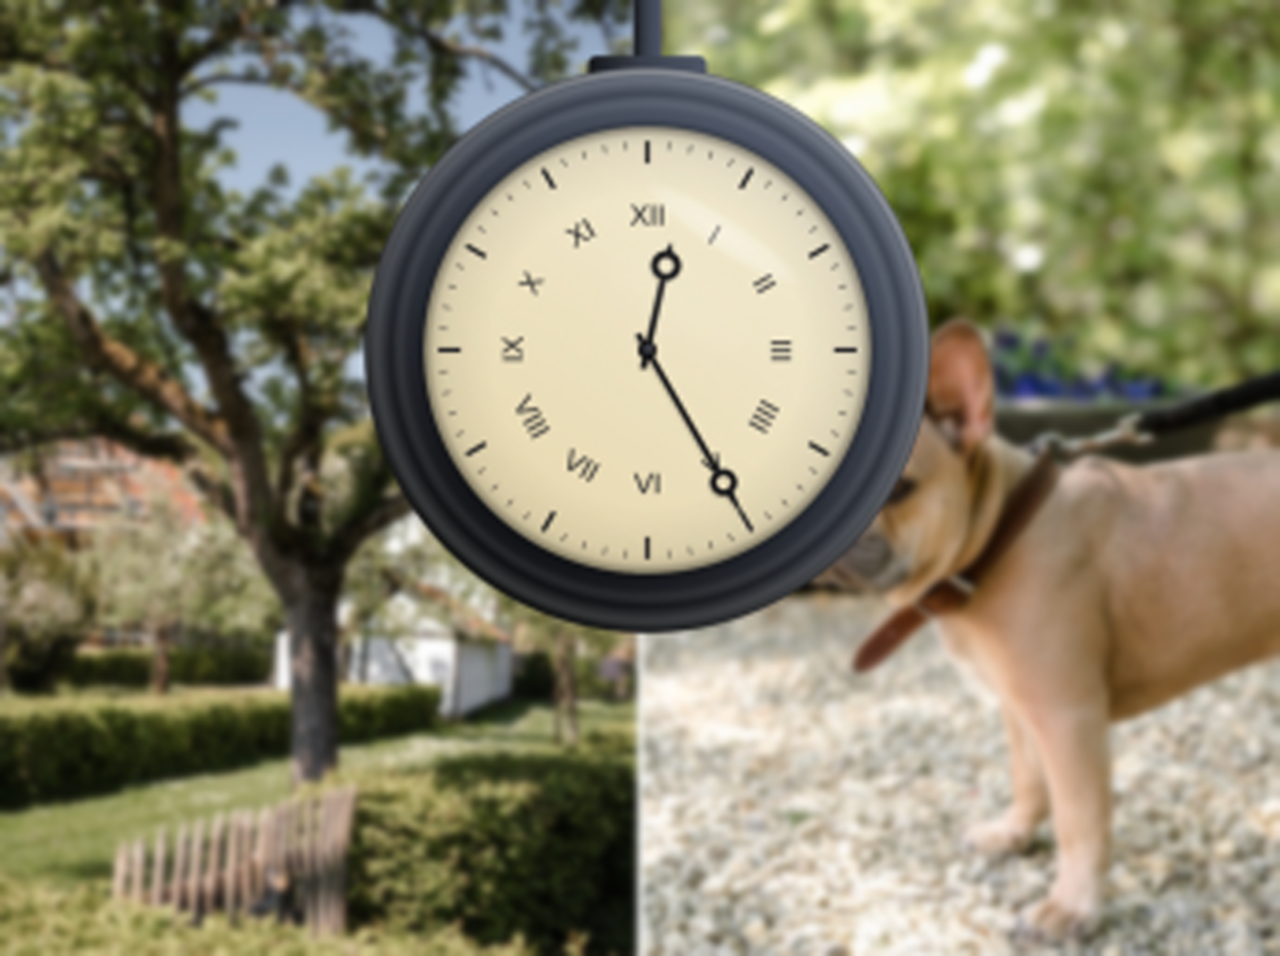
h=12 m=25
